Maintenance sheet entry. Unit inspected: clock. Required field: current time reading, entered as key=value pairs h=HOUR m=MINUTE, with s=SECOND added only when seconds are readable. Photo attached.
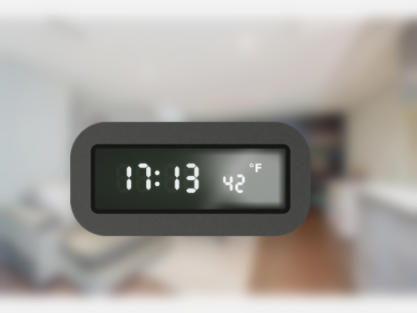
h=17 m=13
